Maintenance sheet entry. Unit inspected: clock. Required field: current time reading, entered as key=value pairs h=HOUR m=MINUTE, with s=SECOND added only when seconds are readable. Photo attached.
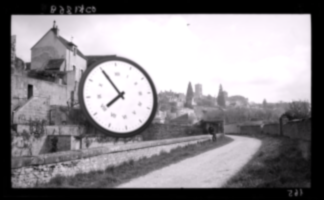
h=7 m=55
